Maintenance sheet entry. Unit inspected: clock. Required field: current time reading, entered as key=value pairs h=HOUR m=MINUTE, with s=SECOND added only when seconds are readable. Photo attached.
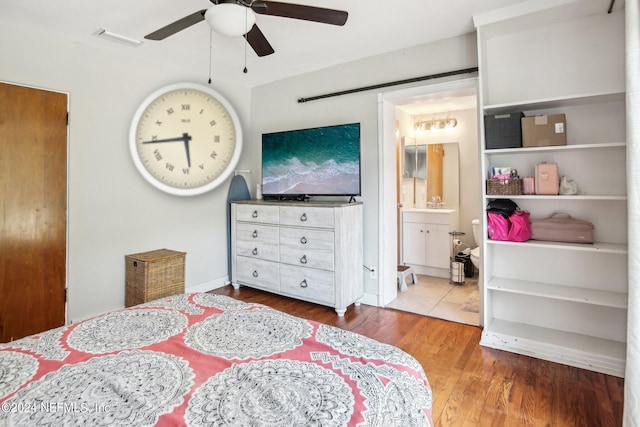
h=5 m=44
